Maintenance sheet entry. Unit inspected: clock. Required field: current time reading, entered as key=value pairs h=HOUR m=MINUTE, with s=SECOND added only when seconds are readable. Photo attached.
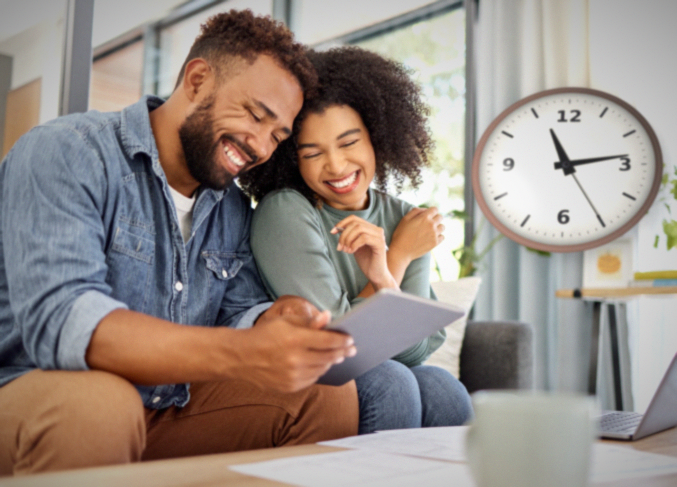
h=11 m=13 s=25
